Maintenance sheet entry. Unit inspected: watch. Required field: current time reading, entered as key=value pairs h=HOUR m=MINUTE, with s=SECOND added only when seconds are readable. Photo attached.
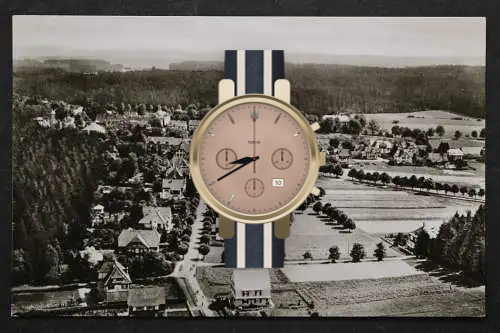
h=8 m=40
